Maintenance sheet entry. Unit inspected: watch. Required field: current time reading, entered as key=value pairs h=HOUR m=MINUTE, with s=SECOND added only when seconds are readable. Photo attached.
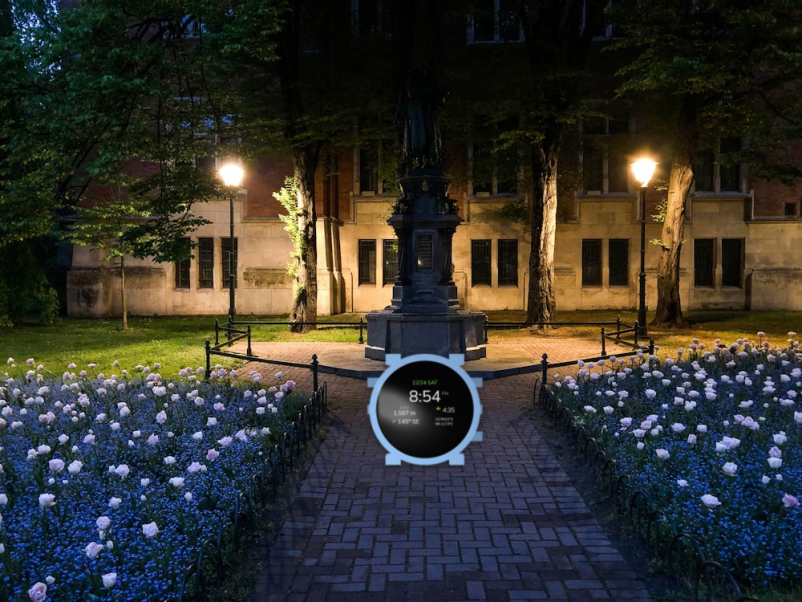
h=8 m=54
